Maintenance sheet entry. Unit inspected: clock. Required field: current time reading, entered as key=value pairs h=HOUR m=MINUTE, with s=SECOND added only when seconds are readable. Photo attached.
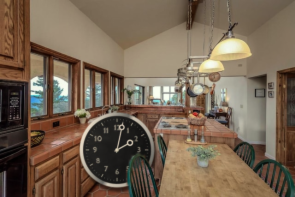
h=2 m=2
